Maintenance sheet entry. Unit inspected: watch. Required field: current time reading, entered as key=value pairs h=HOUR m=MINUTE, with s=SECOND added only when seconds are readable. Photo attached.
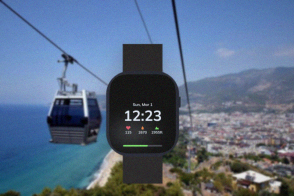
h=12 m=23
